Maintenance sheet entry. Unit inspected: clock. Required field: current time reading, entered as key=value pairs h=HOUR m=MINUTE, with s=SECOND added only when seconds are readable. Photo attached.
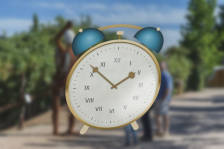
h=1 m=52
